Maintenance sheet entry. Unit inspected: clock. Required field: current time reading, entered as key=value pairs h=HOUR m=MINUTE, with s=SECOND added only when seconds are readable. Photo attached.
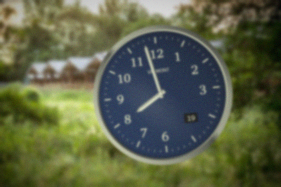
h=7 m=58
